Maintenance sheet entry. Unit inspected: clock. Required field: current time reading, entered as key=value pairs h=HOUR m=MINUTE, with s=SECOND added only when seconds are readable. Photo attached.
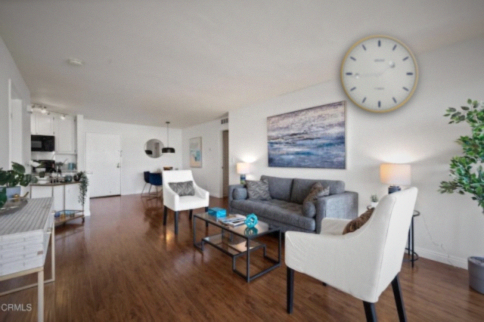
h=1 m=44
